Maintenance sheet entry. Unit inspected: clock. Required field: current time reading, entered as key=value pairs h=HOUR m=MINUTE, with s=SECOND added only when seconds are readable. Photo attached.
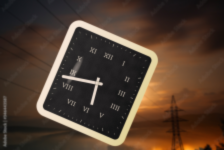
h=5 m=43
